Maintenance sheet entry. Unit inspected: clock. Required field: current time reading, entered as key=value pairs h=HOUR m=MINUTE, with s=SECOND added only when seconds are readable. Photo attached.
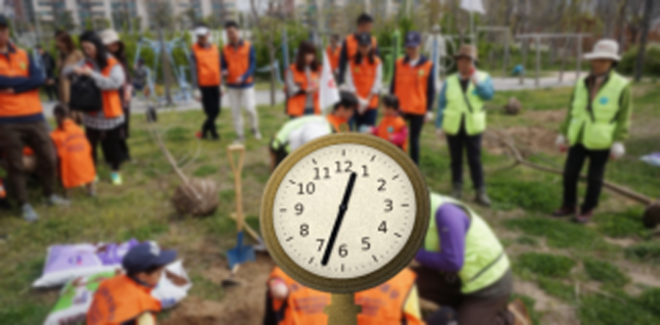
h=12 m=33
